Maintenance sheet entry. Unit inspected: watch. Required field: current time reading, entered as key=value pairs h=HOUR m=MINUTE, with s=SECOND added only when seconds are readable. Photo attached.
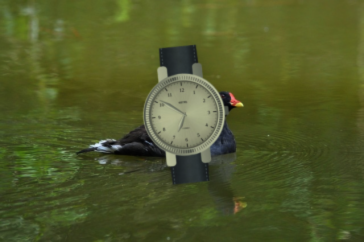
h=6 m=51
